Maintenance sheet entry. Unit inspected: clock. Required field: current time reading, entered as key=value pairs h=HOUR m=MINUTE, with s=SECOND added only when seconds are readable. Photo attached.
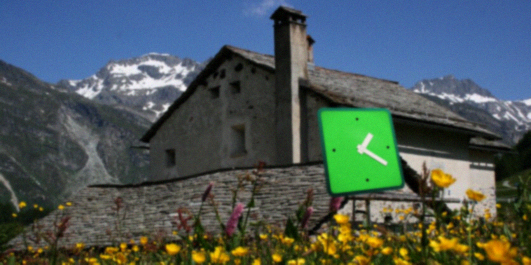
h=1 m=21
